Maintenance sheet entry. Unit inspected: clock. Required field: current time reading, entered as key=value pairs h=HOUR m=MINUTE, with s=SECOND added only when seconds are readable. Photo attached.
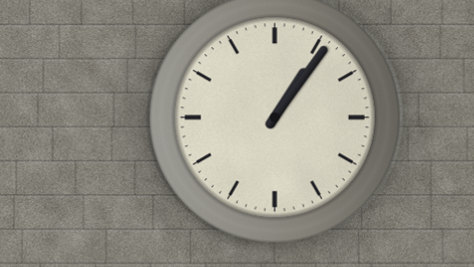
h=1 m=6
